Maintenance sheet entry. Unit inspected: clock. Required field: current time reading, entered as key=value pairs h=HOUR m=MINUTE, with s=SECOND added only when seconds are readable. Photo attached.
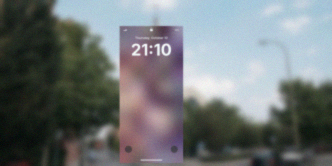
h=21 m=10
